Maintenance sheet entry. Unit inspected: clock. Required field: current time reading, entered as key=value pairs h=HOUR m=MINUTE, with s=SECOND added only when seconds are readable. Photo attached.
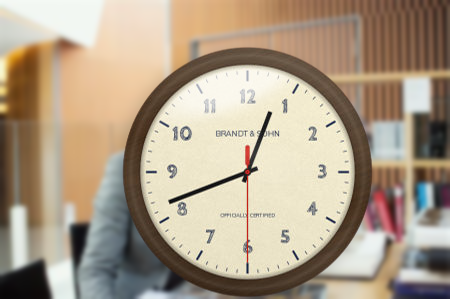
h=12 m=41 s=30
